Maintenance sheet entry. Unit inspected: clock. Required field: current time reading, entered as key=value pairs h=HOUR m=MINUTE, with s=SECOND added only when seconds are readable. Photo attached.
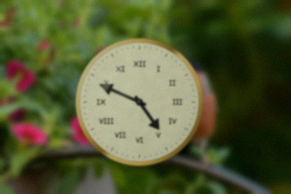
h=4 m=49
